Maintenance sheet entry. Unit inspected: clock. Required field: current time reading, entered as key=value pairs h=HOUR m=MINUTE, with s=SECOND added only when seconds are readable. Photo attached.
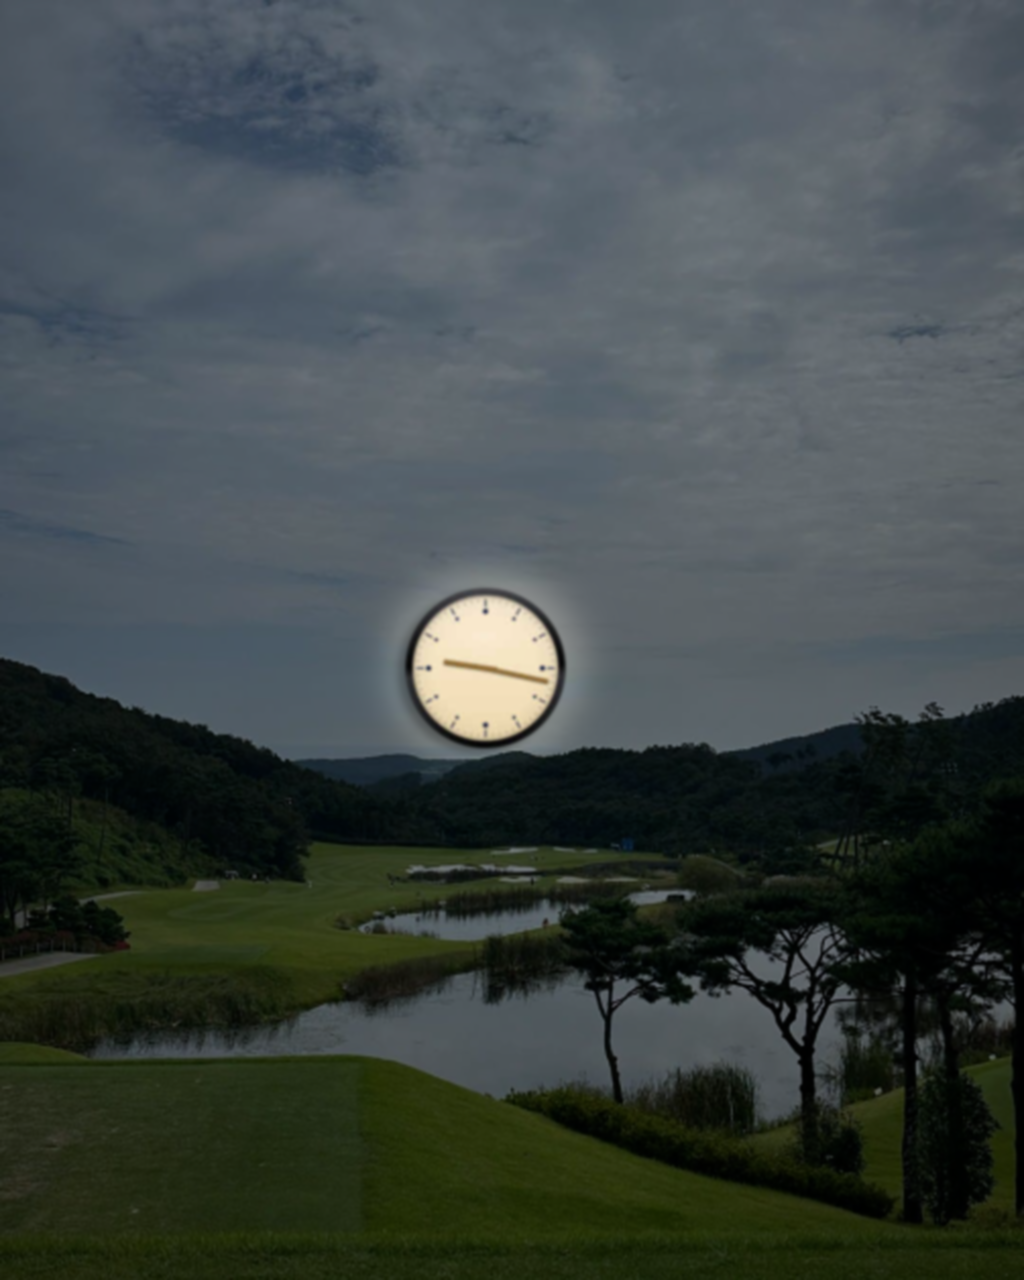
h=9 m=17
